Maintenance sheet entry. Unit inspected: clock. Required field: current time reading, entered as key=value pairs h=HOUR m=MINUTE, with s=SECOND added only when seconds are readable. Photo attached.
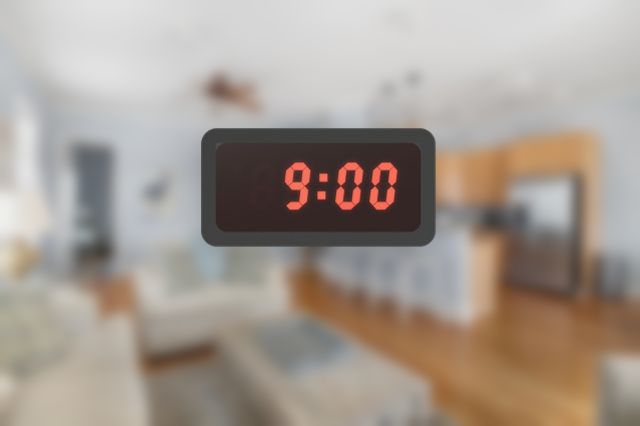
h=9 m=0
